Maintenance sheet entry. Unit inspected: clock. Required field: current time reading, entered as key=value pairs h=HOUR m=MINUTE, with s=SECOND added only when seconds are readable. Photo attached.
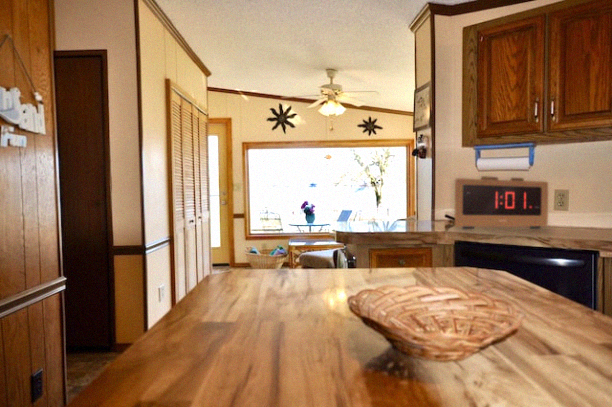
h=1 m=1
